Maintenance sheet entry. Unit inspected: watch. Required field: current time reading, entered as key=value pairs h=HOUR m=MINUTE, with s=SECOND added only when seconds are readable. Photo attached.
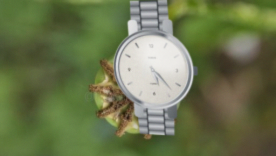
h=5 m=23
